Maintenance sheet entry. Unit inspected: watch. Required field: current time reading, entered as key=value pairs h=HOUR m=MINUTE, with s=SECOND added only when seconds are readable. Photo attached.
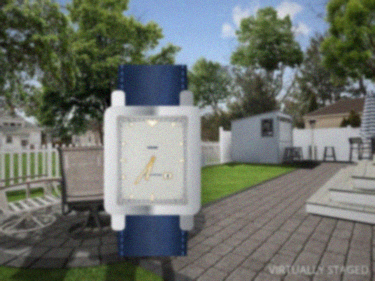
h=6 m=36
